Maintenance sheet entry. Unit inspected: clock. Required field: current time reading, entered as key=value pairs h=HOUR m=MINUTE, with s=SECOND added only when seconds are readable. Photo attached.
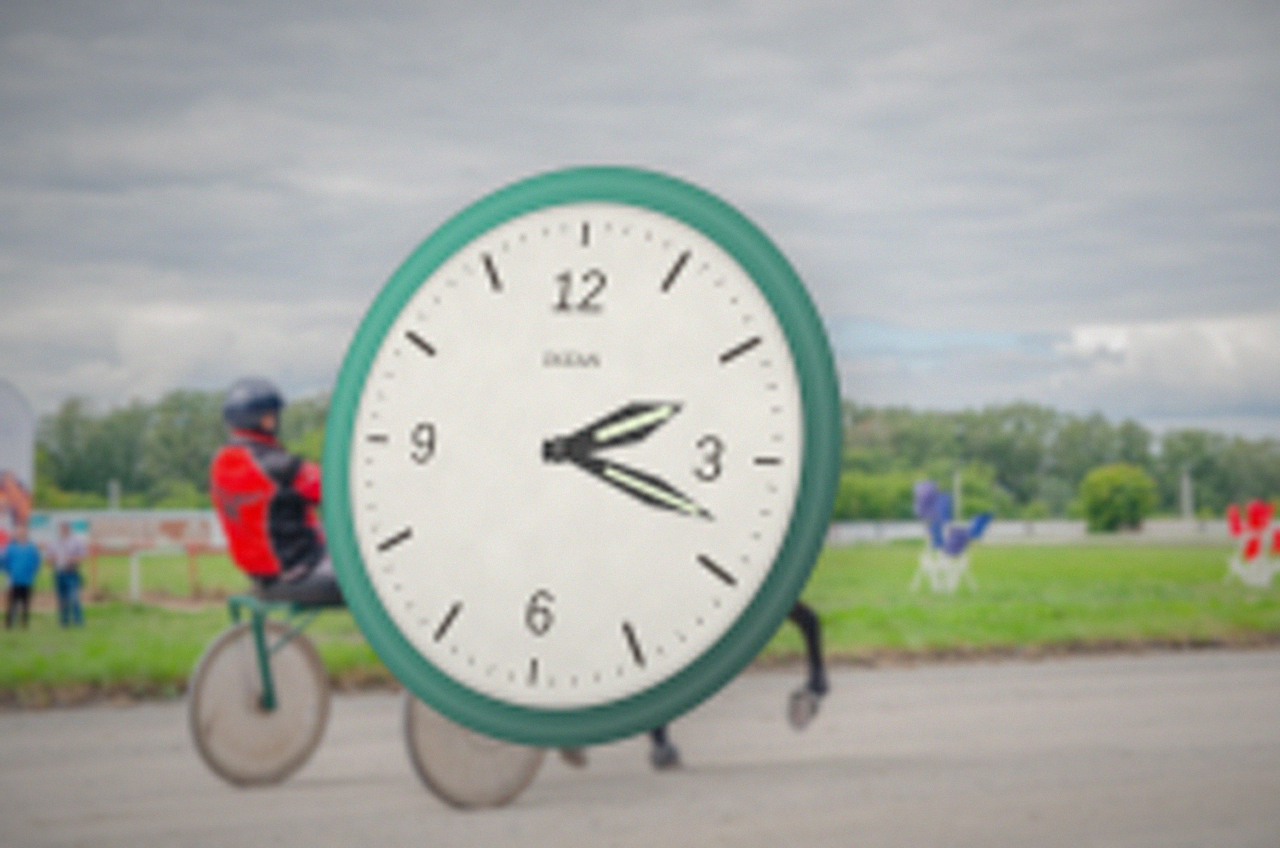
h=2 m=18
